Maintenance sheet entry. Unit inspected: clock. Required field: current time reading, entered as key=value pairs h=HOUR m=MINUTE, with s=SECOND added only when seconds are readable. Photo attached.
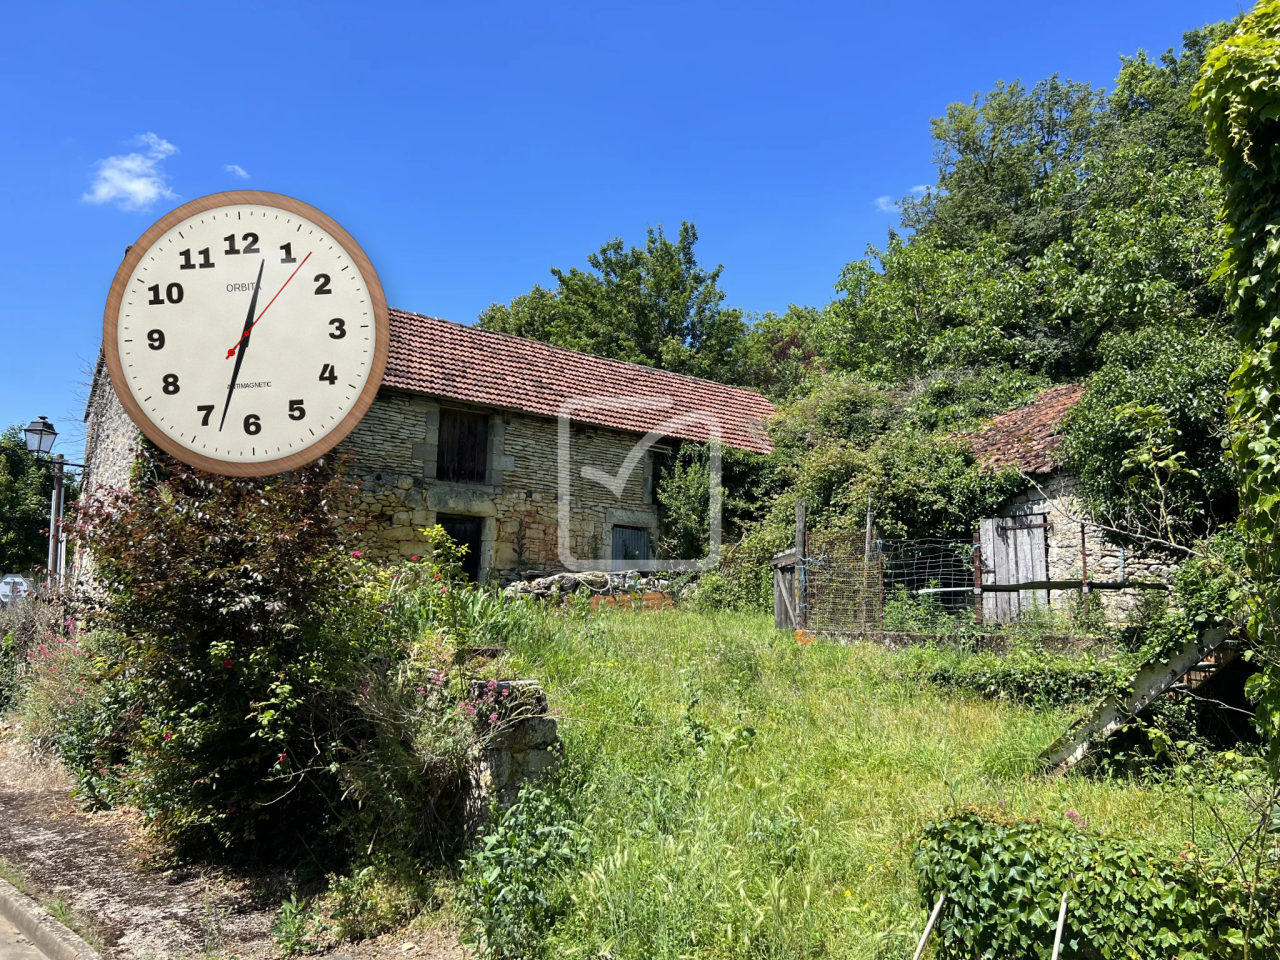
h=12 m=33 s=7
